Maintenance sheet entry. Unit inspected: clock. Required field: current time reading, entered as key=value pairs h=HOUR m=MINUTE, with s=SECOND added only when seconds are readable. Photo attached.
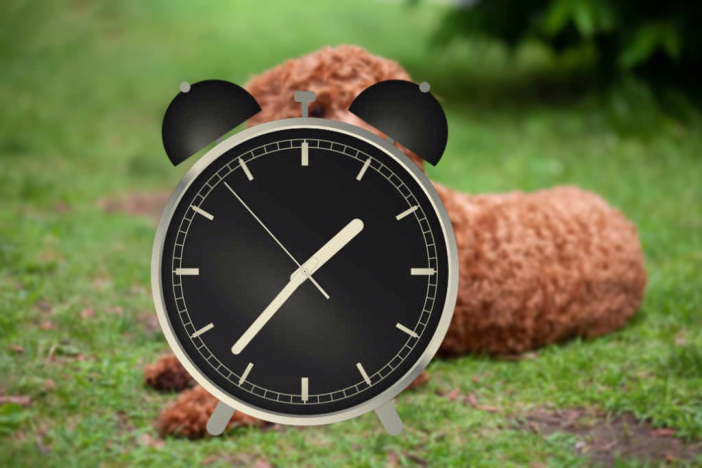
h=1 m=36 s=53
